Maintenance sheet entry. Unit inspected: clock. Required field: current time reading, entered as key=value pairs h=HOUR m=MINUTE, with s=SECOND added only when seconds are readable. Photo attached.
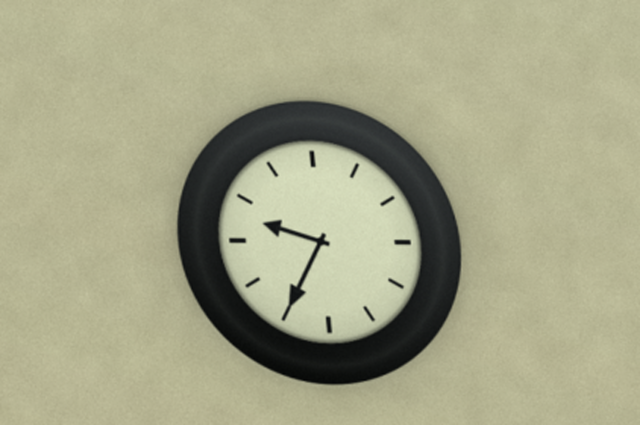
h=9 m=35
